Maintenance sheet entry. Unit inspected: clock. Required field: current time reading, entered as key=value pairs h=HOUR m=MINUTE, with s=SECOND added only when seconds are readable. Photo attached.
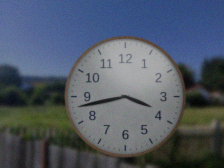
h=3 m=43
